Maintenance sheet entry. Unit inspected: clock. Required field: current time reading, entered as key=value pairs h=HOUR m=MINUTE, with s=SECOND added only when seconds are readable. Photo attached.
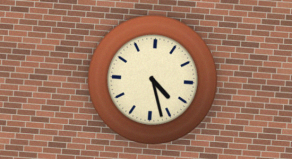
h=4 m=27
